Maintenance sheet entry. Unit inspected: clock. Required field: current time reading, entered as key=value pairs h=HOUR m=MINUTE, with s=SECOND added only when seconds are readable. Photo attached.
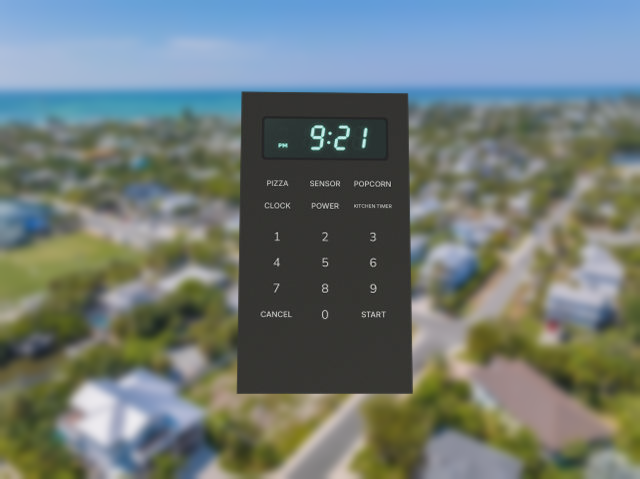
h=9 m=21
